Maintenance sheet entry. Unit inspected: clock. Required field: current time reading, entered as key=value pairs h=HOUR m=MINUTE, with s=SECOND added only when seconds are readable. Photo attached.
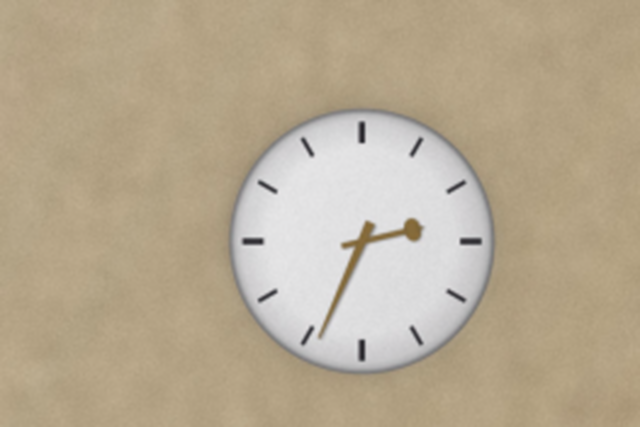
h=2 m=34
